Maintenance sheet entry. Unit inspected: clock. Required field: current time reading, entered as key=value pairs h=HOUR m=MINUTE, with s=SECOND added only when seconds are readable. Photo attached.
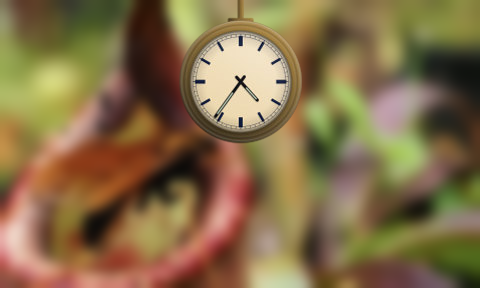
h=4 m=36
